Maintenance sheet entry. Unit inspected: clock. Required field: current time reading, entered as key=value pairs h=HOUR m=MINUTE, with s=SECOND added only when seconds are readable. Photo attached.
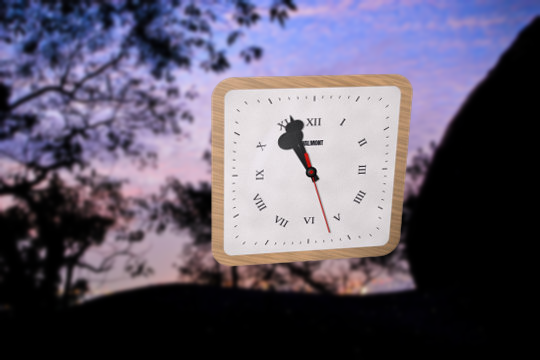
h=10 m=56 s=27
